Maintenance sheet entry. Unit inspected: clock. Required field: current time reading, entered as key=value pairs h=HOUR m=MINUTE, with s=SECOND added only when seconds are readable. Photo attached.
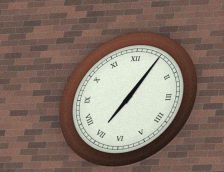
h=7 m=5
